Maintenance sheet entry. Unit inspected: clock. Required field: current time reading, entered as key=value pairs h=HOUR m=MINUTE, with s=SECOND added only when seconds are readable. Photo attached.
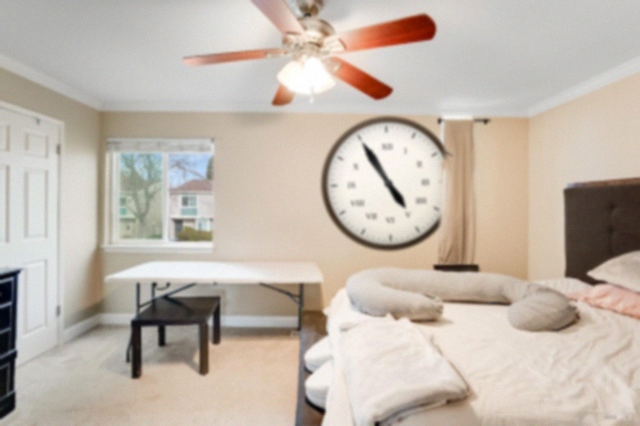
h=4 m=55
